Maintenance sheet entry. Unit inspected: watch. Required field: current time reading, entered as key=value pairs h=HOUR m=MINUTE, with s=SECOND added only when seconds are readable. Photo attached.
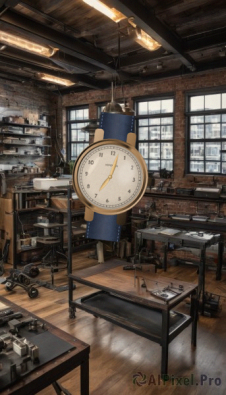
h=7 m=2
